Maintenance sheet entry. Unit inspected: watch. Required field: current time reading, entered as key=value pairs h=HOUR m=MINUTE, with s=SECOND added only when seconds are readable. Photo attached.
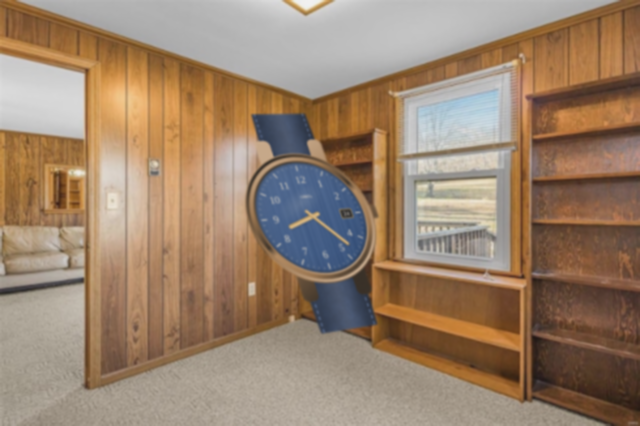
h=8 m=23
